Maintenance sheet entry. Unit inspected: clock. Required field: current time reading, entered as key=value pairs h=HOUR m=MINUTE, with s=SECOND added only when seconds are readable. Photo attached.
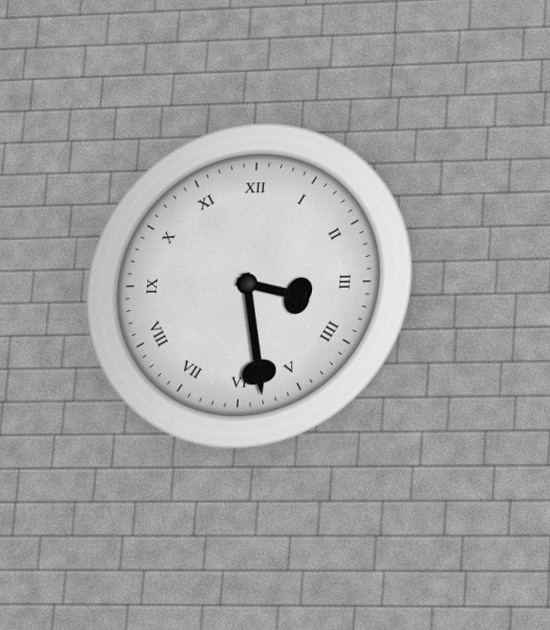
h=3 m=28
